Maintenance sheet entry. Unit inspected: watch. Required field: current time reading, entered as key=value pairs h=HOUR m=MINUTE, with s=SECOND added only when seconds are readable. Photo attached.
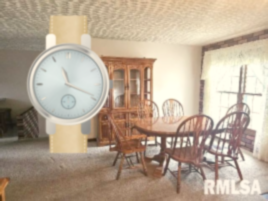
h=11 m=19
